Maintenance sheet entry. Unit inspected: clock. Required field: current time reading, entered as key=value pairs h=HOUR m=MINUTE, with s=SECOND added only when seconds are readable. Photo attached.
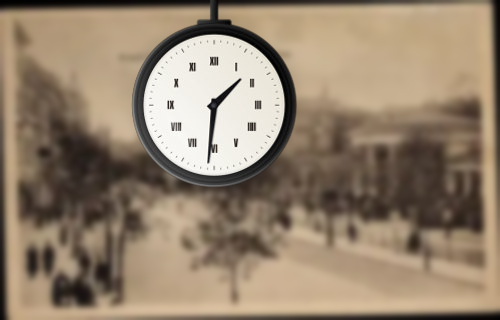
h=1 m=31
